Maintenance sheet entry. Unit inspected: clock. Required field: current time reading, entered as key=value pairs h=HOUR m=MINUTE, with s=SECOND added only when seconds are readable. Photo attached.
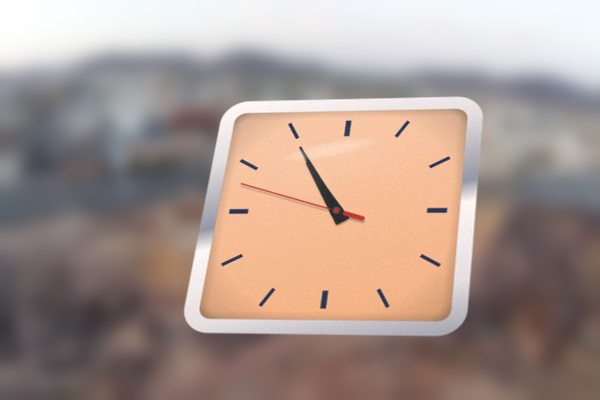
h=10 m=54 s=48
